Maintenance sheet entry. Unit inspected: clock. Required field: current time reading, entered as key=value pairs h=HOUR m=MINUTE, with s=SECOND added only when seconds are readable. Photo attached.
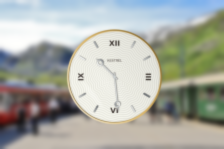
h=10 m=29
